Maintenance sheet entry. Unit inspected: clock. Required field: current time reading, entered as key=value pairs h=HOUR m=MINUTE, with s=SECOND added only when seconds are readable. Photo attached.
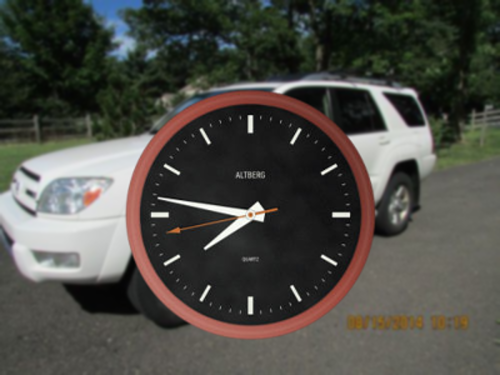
h=7 m=46 s=43
